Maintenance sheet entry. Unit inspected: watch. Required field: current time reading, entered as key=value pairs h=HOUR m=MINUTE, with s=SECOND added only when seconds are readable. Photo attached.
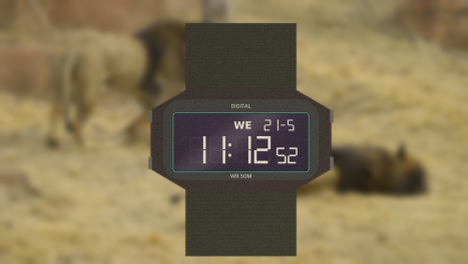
h=11 m=12 s=52
